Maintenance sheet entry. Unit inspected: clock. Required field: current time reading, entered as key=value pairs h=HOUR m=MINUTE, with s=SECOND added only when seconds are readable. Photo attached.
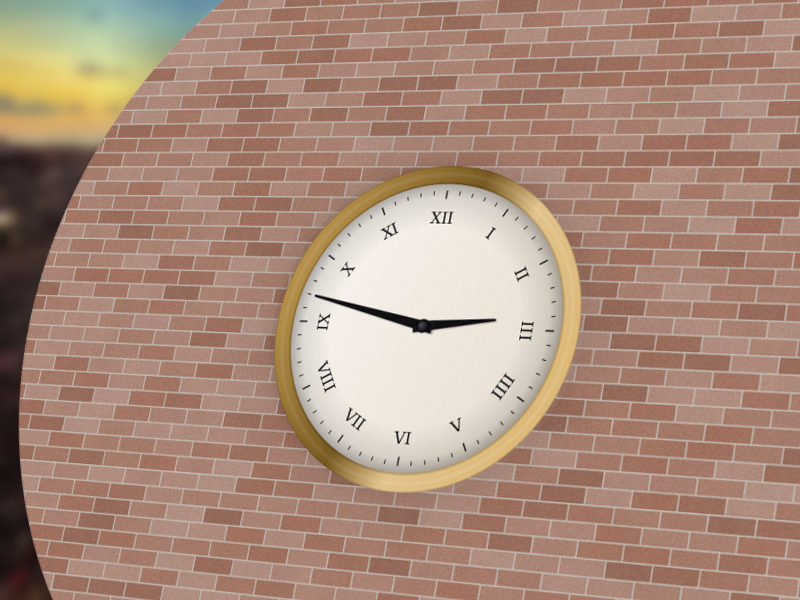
h=2 m=47
